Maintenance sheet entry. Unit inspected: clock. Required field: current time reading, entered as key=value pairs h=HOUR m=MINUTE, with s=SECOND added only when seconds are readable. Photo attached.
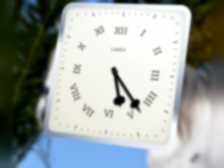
h=5 m=23
